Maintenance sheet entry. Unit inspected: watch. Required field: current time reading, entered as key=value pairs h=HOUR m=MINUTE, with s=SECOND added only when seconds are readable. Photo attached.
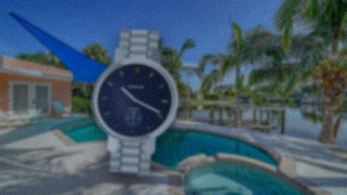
h=10 m=19
